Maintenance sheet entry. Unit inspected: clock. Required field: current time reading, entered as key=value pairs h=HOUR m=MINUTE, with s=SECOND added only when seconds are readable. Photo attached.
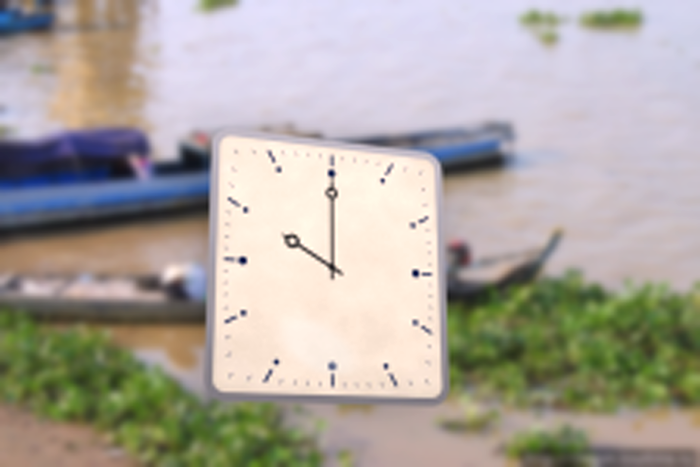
h=10 m=0
